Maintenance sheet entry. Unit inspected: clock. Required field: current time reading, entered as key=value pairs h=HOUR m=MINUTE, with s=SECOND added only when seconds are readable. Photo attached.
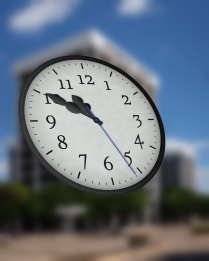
h=10 m=50 s=26
